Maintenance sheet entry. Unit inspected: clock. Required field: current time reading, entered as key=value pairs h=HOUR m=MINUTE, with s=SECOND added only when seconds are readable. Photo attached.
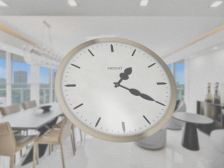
h=1 m=20
